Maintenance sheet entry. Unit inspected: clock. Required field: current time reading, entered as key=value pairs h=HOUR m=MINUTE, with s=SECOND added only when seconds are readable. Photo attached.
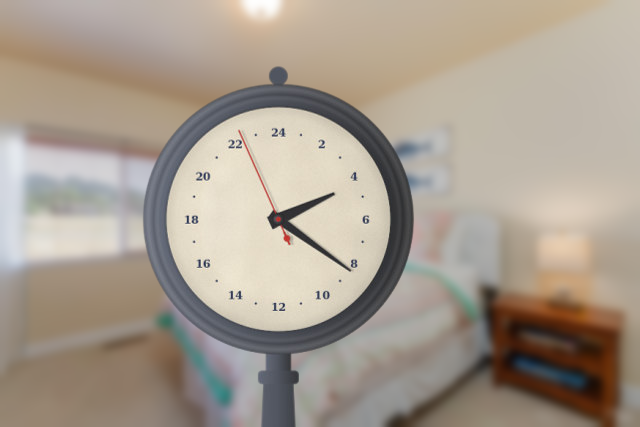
h=4 m=20 s=56
